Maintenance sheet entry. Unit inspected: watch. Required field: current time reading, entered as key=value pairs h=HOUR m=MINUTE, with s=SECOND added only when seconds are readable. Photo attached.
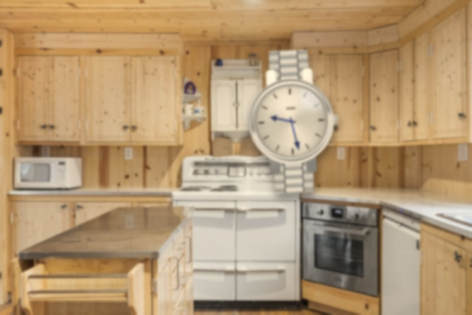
h=9 m=28
